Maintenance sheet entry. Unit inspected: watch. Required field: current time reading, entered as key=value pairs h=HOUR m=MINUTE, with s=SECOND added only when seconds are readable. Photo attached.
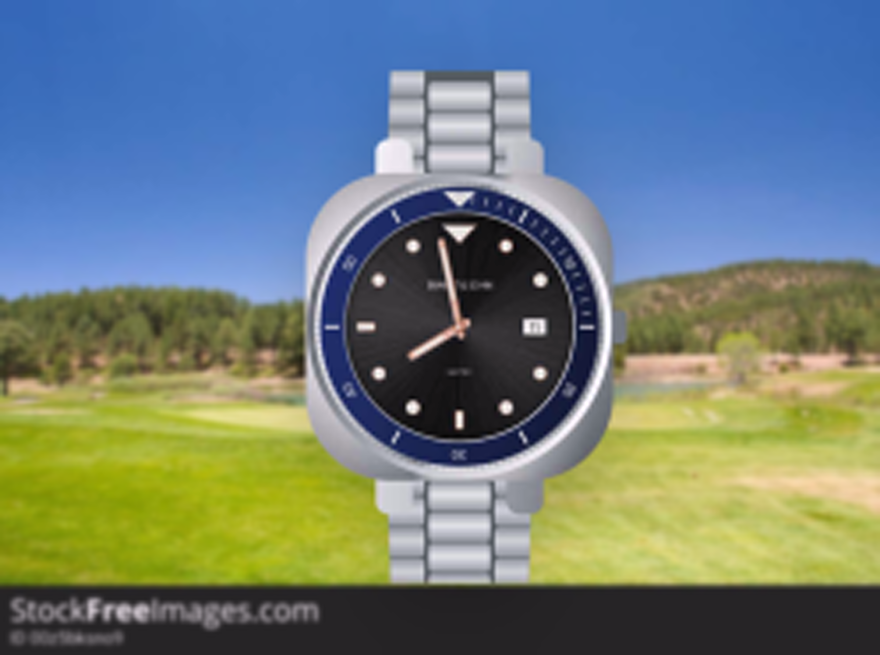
h=7 m=58
